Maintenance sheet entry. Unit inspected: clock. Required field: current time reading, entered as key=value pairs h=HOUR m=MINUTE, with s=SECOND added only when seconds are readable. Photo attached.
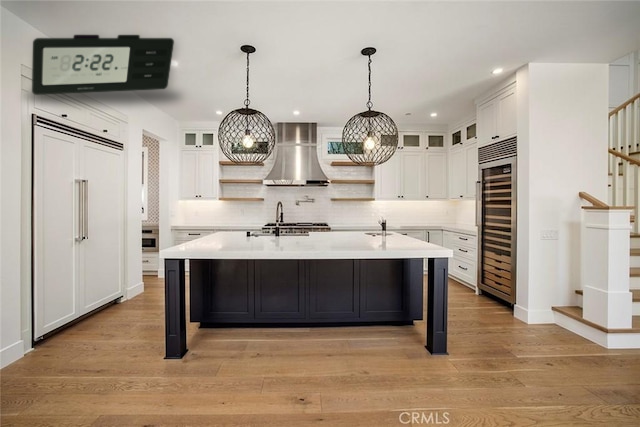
h=2 m=22
